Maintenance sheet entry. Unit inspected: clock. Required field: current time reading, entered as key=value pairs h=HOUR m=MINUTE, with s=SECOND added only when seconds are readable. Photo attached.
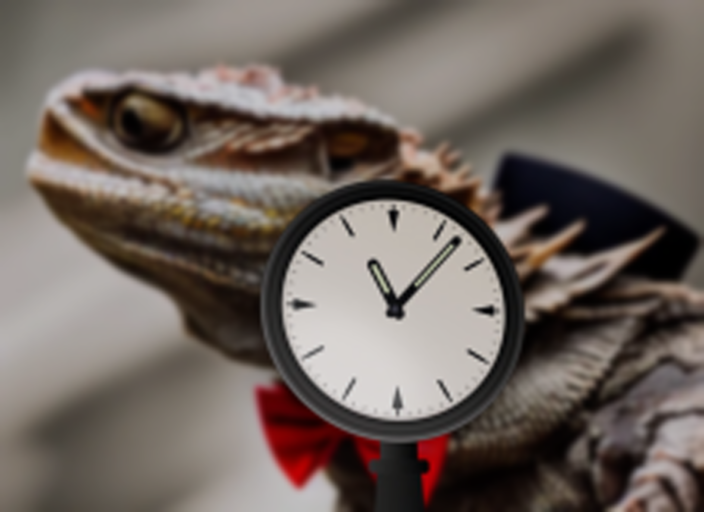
h=11 m=7
